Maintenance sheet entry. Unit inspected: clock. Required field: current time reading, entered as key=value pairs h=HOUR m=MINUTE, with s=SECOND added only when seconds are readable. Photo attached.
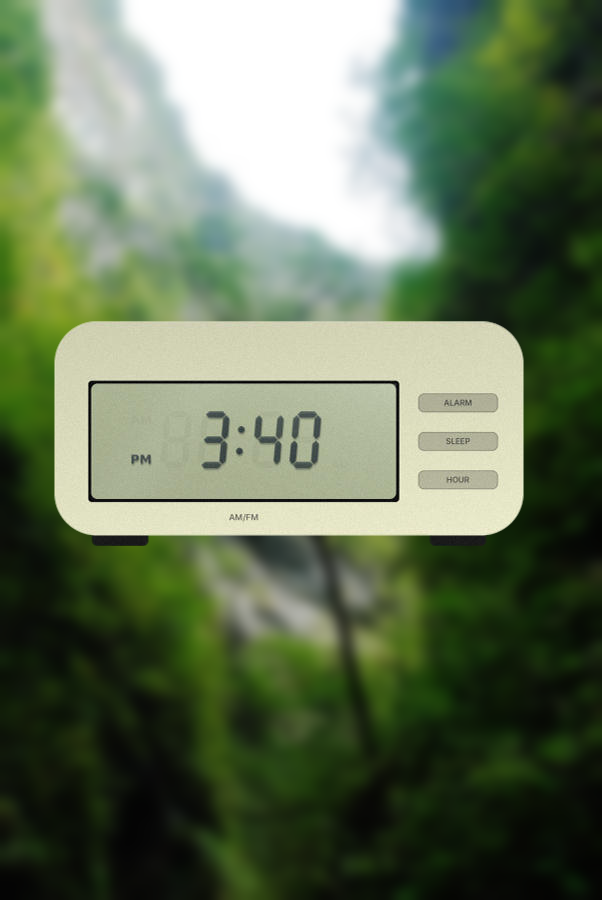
h=3 m=40
